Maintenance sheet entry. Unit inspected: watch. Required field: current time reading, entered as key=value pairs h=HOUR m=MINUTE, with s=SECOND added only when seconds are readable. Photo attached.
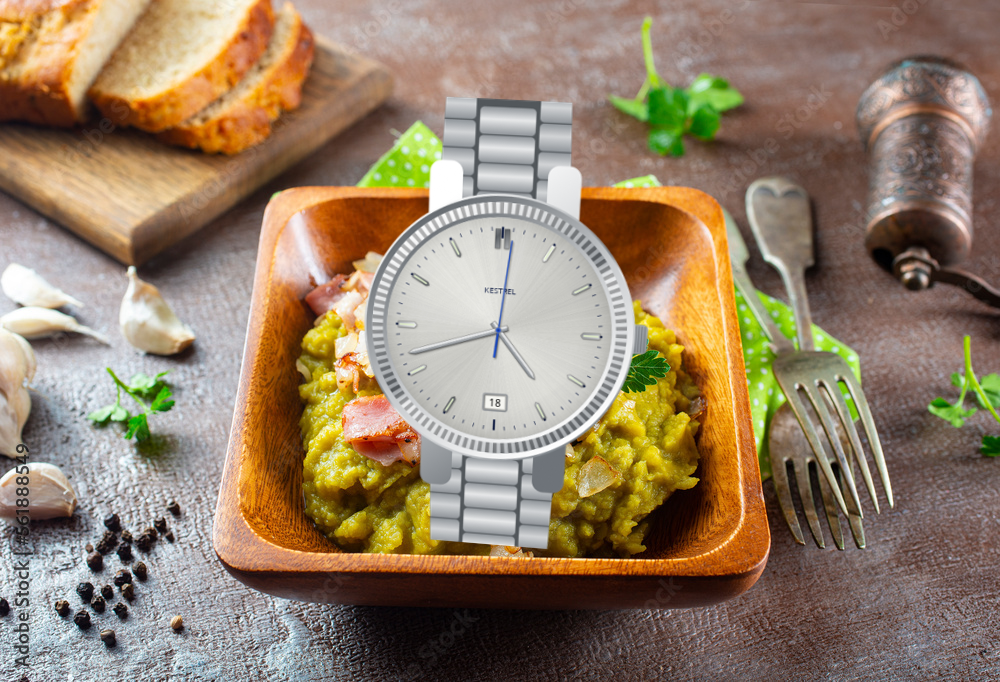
h=4 m=42 s=1
